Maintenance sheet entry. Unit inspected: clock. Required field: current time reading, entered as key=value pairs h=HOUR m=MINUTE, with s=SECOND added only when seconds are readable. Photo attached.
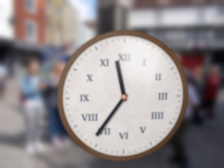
h=11 m=36
